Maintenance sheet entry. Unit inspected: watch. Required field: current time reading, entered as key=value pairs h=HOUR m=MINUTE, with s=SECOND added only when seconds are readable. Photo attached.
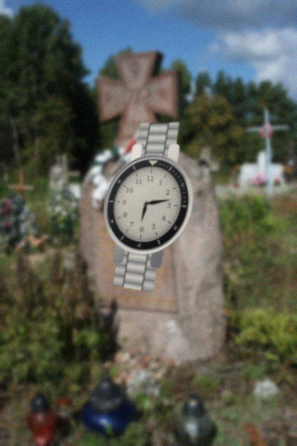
h=6 m=13
